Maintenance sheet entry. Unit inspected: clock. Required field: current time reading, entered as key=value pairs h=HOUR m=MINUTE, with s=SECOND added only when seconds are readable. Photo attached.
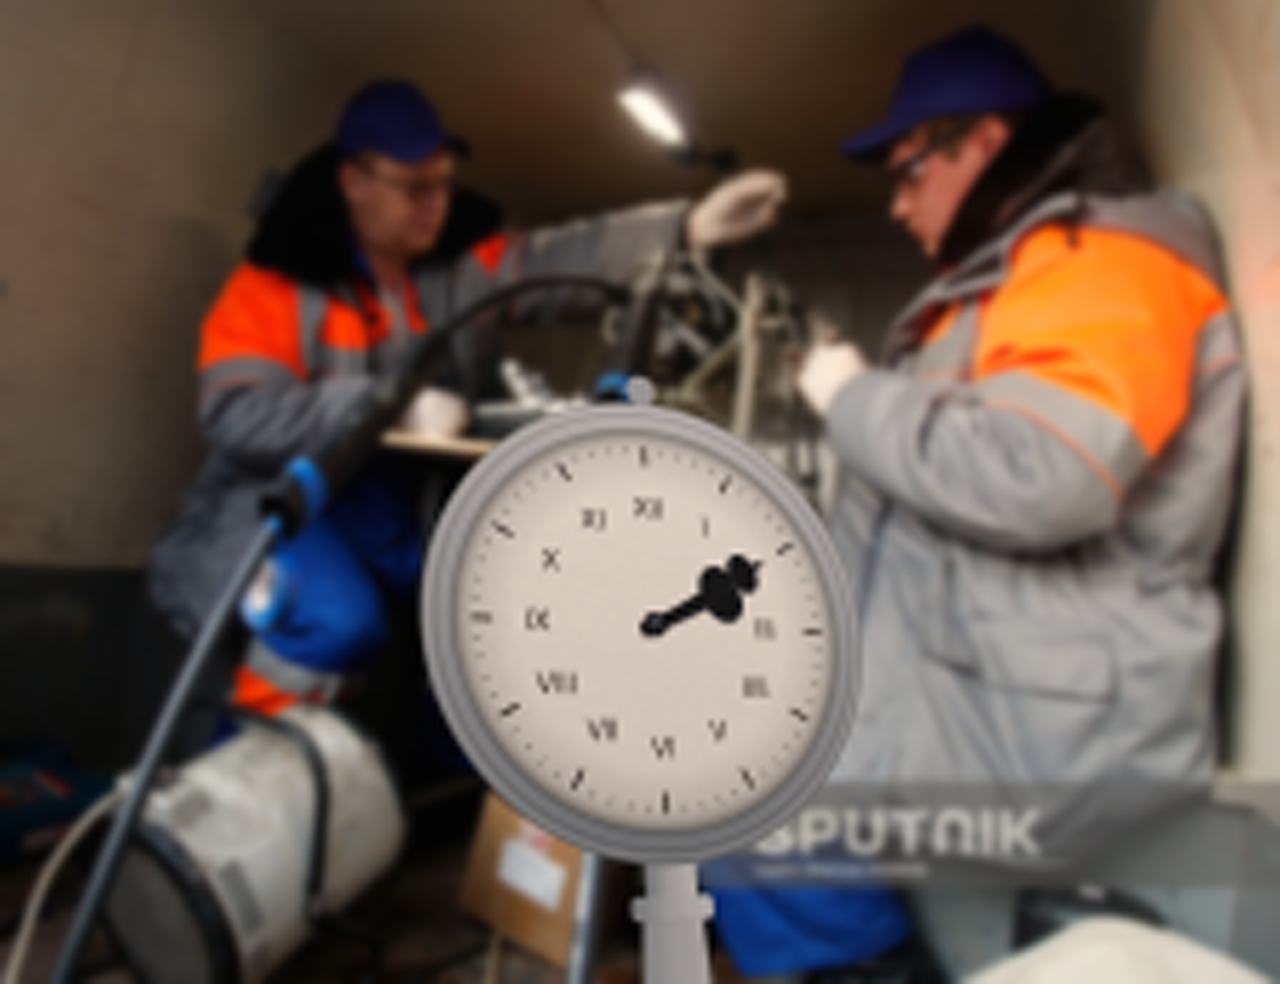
h=2 m=10
